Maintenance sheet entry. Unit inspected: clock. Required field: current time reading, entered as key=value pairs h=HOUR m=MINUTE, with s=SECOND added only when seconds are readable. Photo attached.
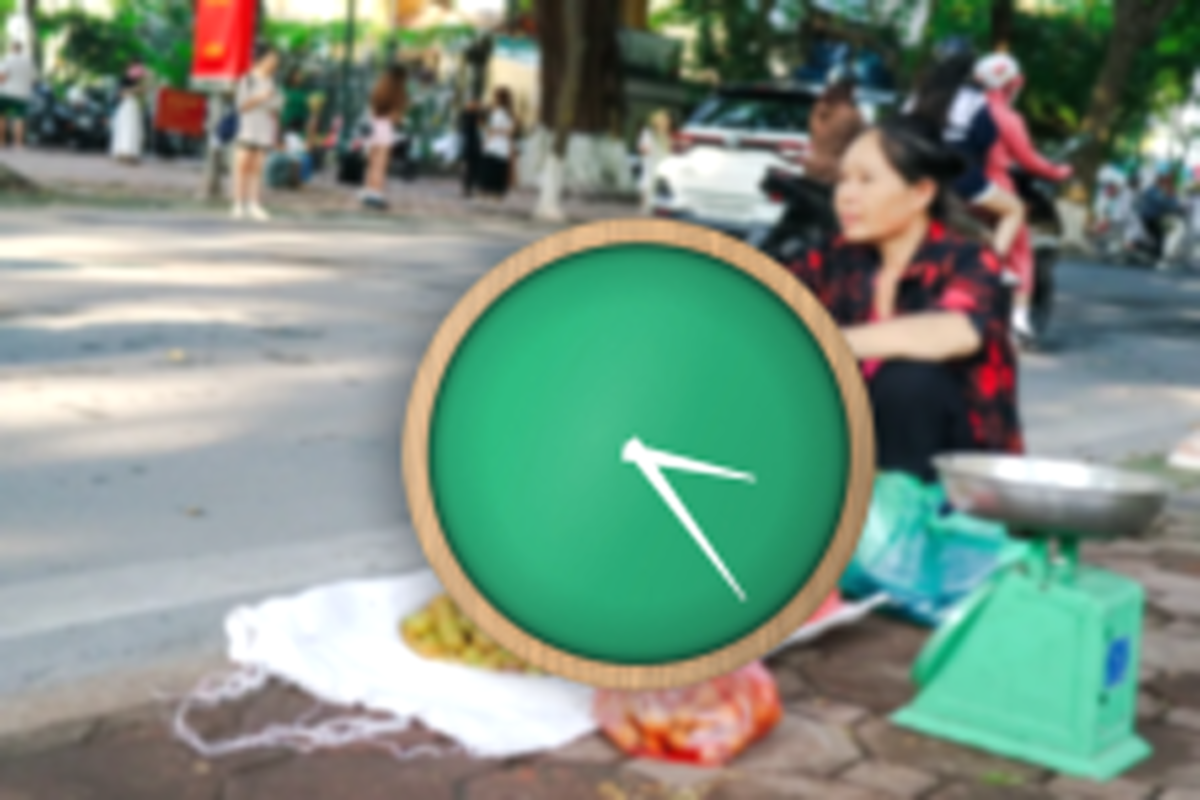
h=3 m=24
